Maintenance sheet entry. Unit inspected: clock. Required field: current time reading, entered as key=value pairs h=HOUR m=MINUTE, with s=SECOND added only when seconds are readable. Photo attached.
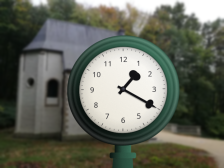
h=1 m=20
